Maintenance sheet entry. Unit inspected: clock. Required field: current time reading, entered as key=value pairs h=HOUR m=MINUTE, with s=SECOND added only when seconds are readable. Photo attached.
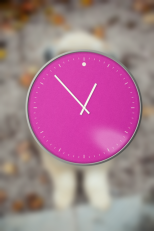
h=12 m=53
